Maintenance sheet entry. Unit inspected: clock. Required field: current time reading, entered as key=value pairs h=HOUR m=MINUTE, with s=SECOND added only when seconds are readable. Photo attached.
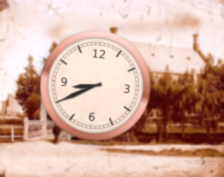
h=8 m=40
